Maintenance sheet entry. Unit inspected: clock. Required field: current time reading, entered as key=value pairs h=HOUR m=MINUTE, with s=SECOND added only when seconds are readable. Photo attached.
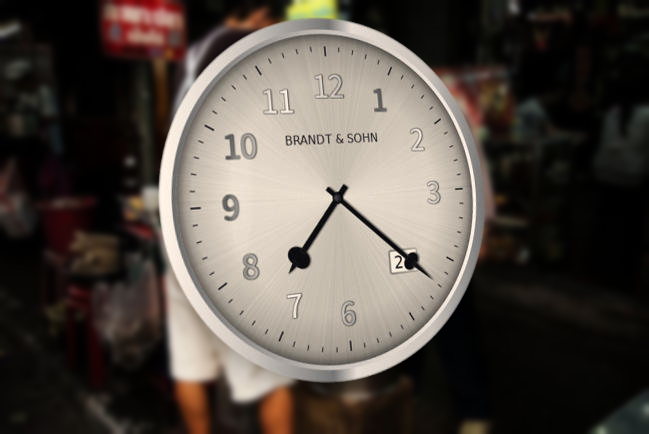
h=7 m=22
